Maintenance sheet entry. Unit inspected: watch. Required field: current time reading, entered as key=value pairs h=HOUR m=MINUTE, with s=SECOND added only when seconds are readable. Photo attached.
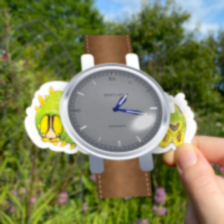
h=1 m=17
